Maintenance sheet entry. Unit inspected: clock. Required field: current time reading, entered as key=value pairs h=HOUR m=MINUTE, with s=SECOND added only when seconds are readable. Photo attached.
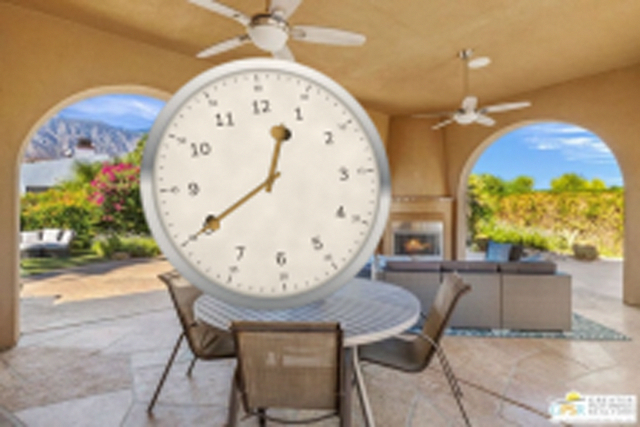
h=12 m=40
